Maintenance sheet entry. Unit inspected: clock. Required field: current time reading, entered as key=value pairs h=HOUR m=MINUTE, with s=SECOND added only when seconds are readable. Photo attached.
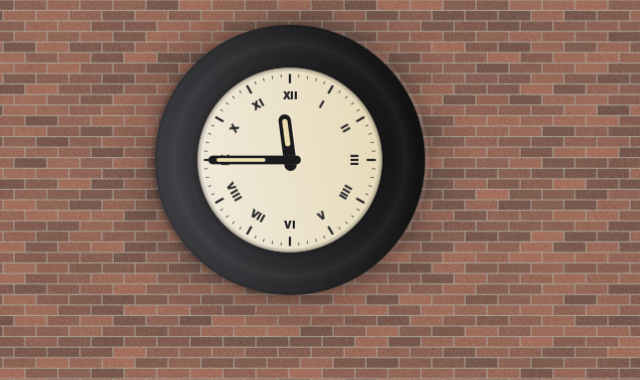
h=11 m=45
